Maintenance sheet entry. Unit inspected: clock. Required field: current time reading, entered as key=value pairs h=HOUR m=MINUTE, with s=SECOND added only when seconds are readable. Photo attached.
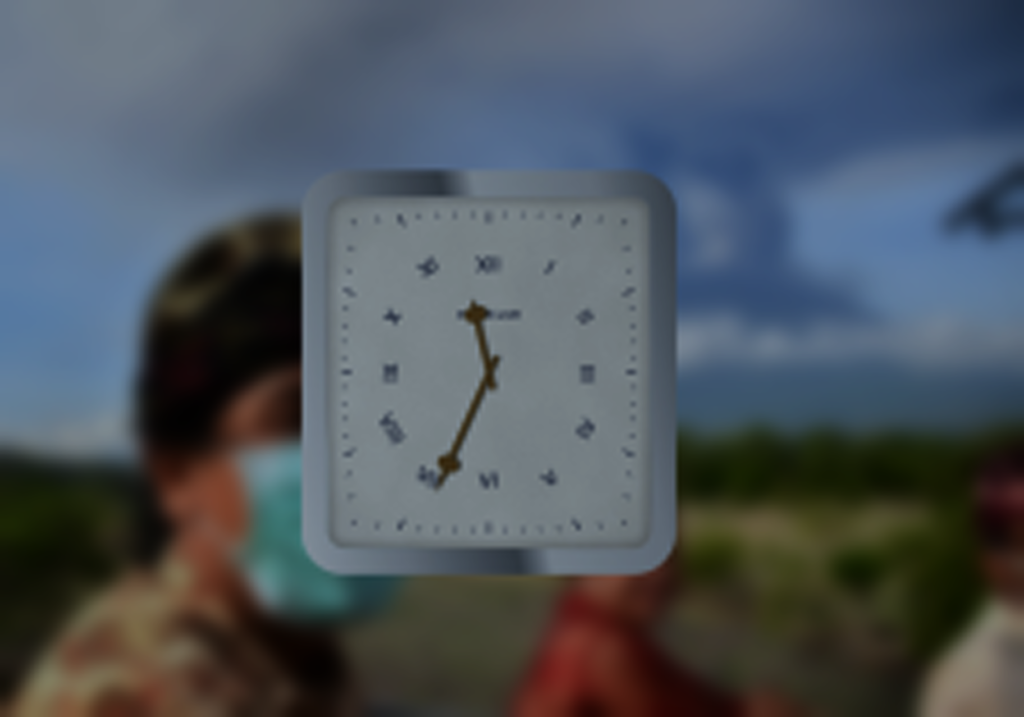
h=11 m=34
